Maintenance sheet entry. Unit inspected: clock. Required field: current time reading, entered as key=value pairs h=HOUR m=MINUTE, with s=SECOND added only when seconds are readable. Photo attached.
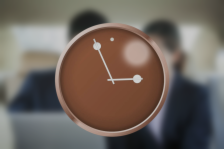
h=2 m=56
